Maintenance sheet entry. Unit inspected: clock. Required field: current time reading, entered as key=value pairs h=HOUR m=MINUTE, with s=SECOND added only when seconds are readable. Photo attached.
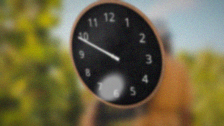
h=9 m=49
